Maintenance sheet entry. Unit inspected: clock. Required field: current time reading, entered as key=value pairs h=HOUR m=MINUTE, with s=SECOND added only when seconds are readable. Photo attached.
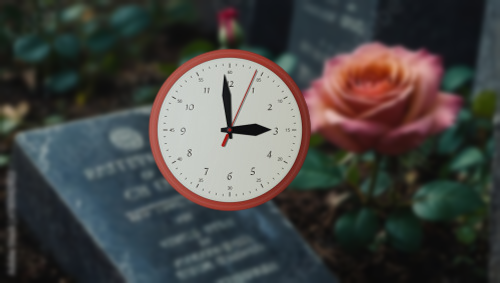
h=2 m=59 s=4
